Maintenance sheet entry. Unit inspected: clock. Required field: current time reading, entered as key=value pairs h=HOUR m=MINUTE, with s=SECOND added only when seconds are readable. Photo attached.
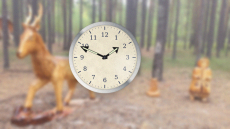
h=1 m=49
